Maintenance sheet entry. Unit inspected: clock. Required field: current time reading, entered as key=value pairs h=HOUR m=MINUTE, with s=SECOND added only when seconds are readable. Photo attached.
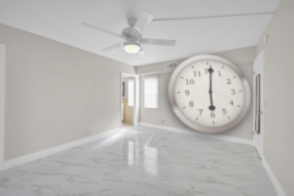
h=6 m=1
